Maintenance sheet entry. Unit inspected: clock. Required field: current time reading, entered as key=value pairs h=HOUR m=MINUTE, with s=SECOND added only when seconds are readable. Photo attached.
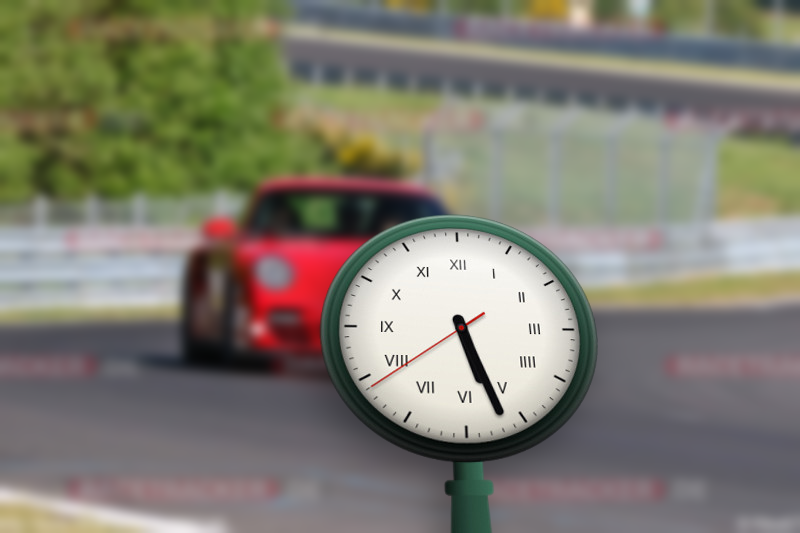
h=5 m=26 s=39
